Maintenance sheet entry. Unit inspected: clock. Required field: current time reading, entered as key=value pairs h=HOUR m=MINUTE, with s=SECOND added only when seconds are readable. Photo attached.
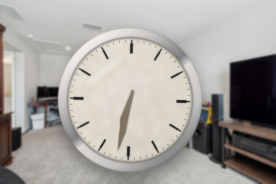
h=6 m=32
